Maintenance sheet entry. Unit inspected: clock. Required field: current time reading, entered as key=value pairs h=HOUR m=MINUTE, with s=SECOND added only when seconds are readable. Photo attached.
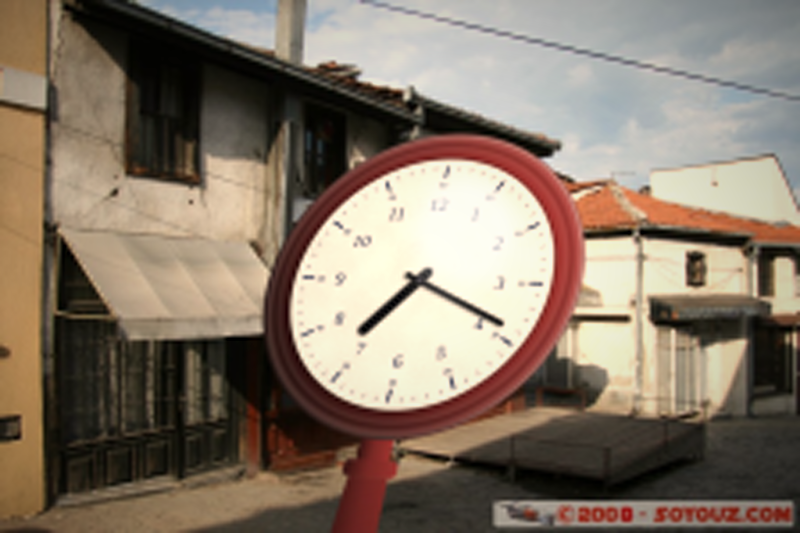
h=7 m=19
